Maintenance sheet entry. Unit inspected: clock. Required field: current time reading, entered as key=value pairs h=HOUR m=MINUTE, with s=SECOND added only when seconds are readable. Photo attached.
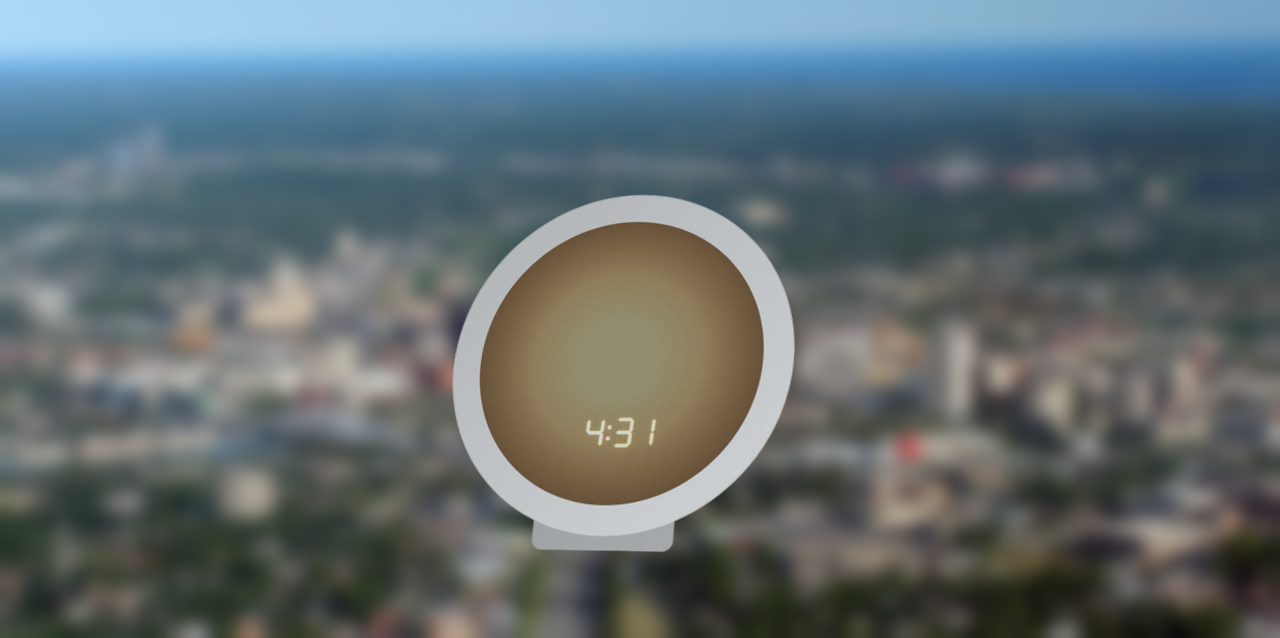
h=4 m=31
